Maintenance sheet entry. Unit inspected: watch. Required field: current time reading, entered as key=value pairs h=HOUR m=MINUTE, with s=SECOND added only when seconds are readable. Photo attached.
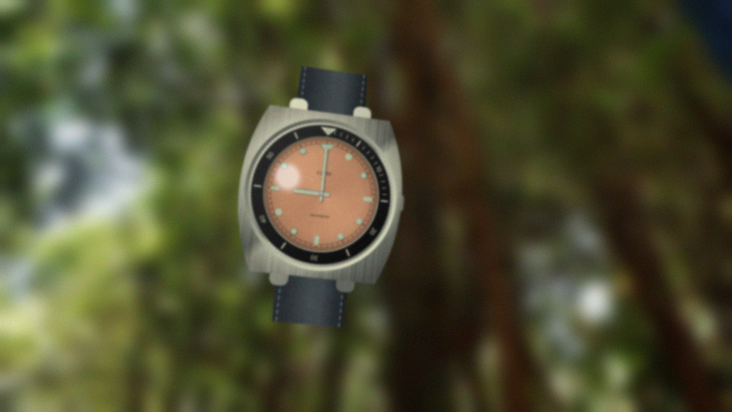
h=9 m=0
